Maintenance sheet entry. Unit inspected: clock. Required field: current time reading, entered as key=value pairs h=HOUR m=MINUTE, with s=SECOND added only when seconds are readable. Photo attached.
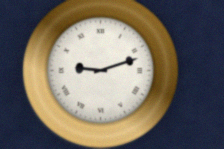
h=9 m=12
